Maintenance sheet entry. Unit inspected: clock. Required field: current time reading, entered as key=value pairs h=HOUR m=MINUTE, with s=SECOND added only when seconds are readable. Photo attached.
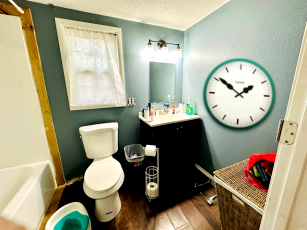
h=1 m=51
